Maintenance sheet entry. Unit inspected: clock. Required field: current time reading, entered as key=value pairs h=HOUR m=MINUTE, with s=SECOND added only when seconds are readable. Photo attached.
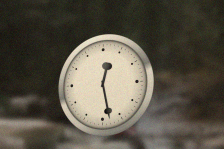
h=12 m=28
